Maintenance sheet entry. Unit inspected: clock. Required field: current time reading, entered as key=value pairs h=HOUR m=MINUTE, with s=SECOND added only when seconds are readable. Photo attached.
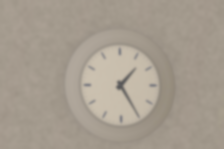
h=1 m=25
